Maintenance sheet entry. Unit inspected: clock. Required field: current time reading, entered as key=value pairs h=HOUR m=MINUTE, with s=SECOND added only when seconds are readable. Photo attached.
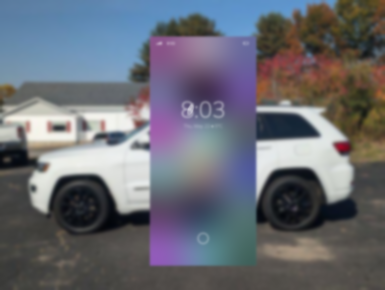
h=8 m=3
